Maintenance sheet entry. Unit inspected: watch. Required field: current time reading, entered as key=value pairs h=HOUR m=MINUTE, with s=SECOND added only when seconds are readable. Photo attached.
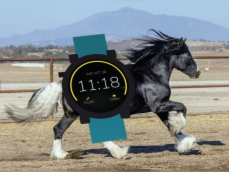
h=11 m=18
